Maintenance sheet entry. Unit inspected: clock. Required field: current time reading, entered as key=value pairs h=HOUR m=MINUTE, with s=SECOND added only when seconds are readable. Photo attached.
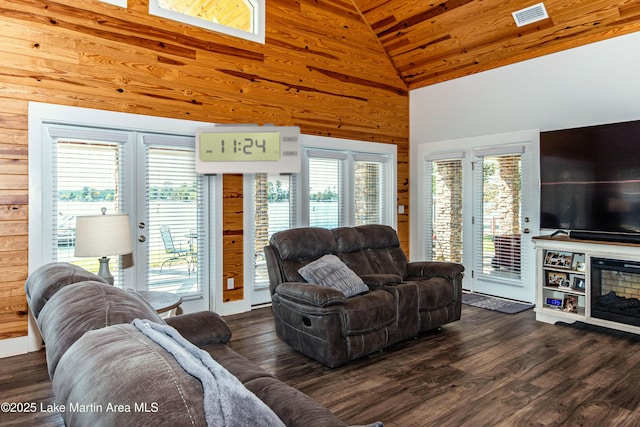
h=11 m=24
